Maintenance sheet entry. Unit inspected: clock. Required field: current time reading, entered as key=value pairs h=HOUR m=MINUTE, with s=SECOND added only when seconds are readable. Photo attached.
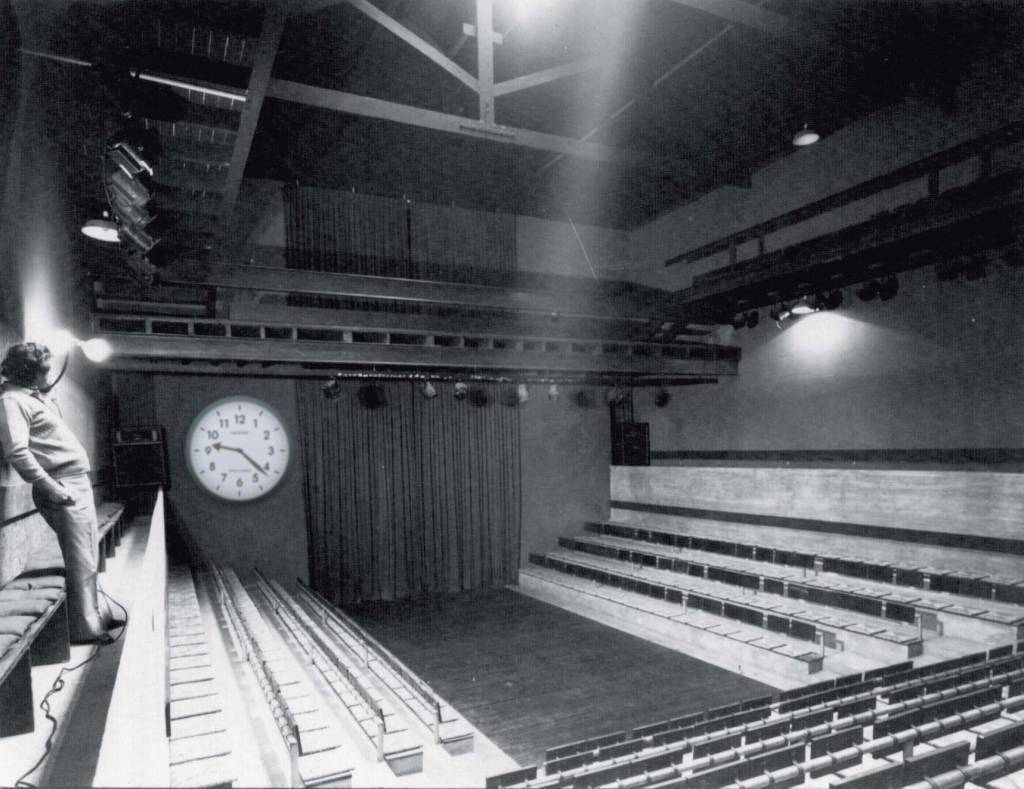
h=9 m=22
